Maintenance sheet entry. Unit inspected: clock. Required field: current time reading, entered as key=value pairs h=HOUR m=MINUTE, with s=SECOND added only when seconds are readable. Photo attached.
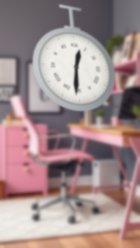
h=12 m=31
